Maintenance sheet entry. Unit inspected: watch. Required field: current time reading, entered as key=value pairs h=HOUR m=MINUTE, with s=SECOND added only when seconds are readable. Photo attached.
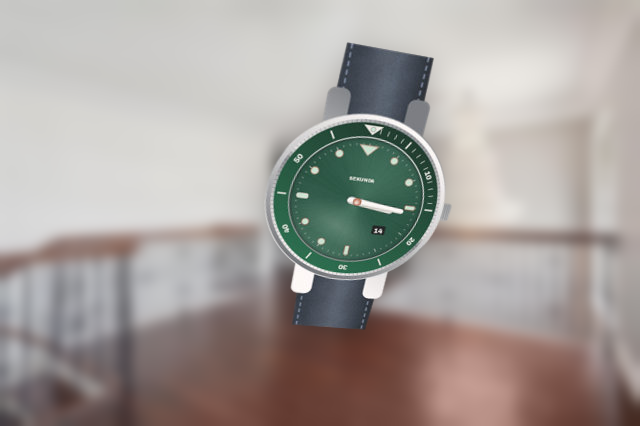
h=3 m=16
